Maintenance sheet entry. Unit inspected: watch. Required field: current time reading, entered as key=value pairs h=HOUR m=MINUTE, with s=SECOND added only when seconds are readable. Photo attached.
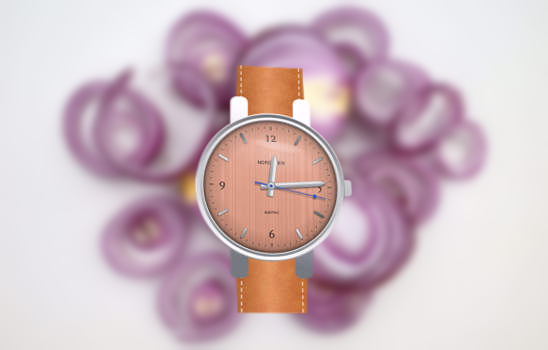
h=12 m=14 s=17
